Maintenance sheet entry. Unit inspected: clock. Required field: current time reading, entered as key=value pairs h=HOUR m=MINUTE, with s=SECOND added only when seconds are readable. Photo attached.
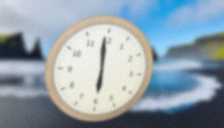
h=5 m=59
